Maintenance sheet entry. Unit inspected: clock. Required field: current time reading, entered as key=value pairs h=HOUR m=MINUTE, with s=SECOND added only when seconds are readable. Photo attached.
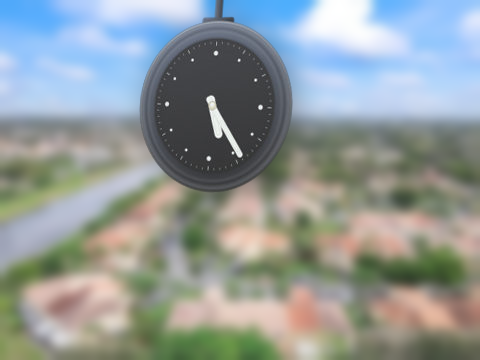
h=5 m=24
